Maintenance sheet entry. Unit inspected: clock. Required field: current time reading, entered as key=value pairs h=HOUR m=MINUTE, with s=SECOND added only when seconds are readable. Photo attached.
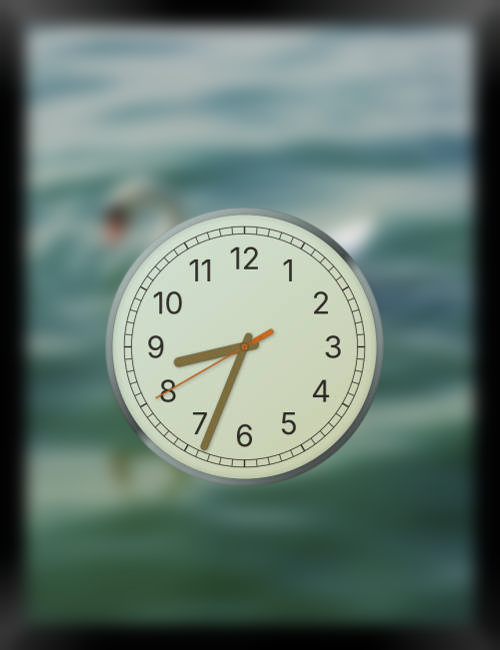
h=8 m=33 s=40
